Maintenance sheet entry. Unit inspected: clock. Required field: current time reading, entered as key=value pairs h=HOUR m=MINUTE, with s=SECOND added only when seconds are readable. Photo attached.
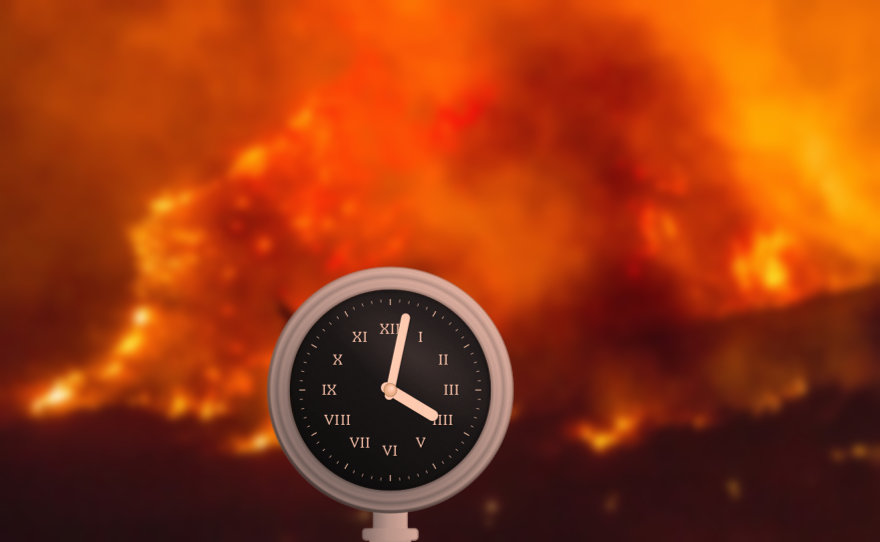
h=4 m=2
